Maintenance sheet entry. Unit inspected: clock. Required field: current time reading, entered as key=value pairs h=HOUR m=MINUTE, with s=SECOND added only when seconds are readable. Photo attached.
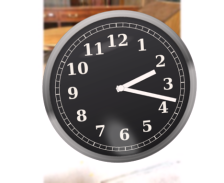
h=2 m=18
